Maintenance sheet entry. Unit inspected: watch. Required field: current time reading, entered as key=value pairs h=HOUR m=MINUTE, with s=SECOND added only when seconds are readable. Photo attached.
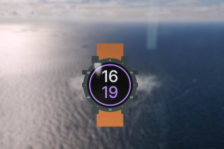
h=16 m=19
